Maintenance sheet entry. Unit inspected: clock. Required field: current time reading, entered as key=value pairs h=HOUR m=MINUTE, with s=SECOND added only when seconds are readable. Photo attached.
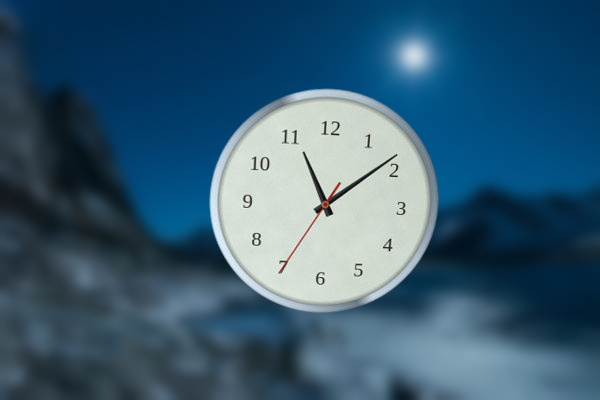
h=11 m=8 s=35
